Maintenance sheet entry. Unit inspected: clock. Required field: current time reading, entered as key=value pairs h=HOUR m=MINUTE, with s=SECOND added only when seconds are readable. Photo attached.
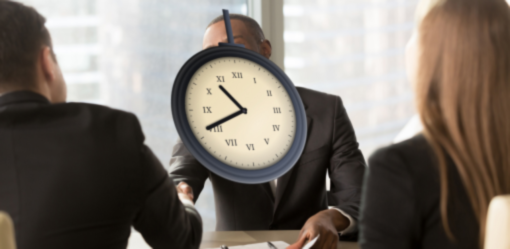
h=10 m=41
